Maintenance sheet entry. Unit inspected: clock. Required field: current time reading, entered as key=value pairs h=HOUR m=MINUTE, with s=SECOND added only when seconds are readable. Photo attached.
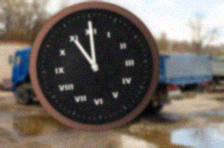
h=11 m=0
